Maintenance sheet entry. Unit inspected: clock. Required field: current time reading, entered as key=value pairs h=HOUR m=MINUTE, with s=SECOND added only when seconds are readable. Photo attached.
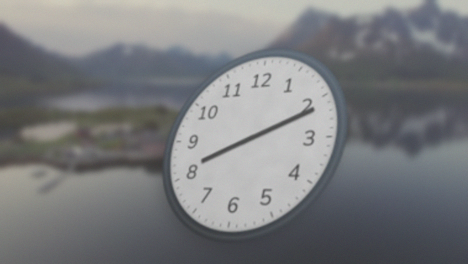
h=8 m=11
